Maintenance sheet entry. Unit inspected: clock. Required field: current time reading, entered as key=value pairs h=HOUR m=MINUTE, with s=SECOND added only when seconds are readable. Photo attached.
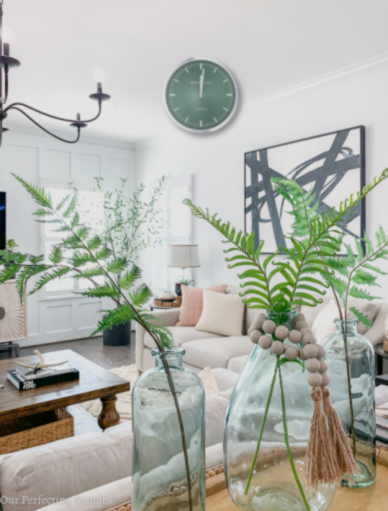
h=12 m=1
